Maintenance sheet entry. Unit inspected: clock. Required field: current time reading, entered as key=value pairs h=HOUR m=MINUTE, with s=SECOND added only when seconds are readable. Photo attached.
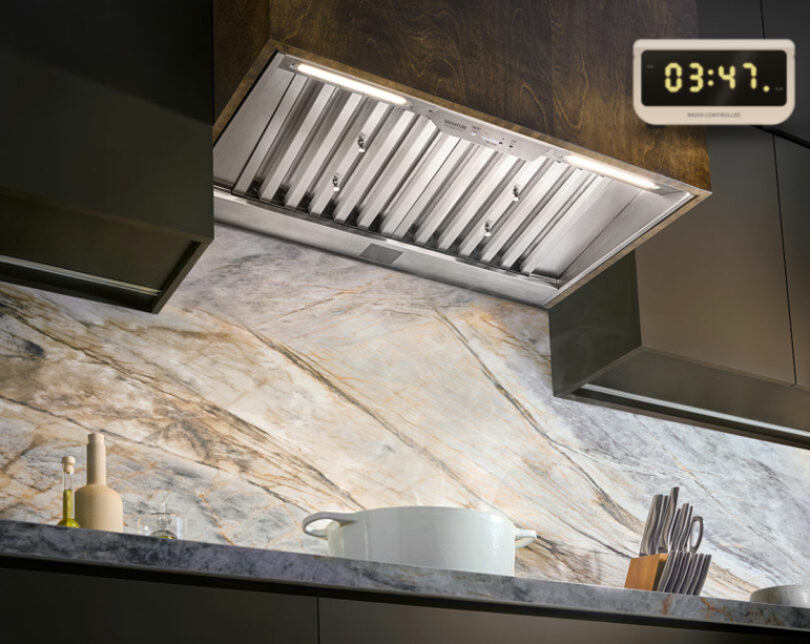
h=3 m=47
